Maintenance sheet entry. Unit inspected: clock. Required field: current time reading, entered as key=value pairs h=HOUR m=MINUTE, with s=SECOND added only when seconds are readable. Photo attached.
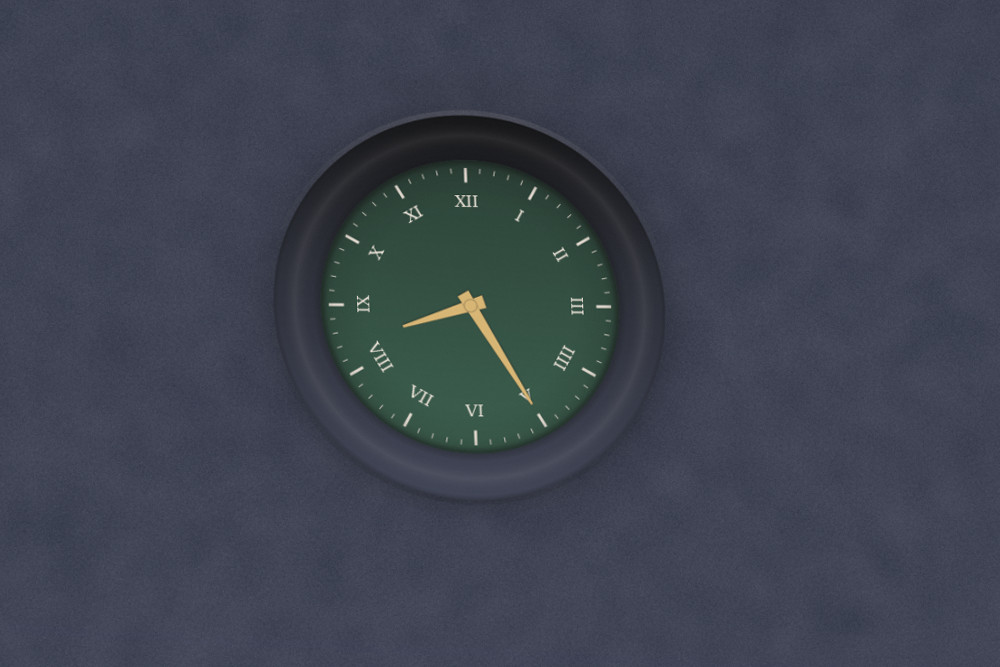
h=8 m=25
